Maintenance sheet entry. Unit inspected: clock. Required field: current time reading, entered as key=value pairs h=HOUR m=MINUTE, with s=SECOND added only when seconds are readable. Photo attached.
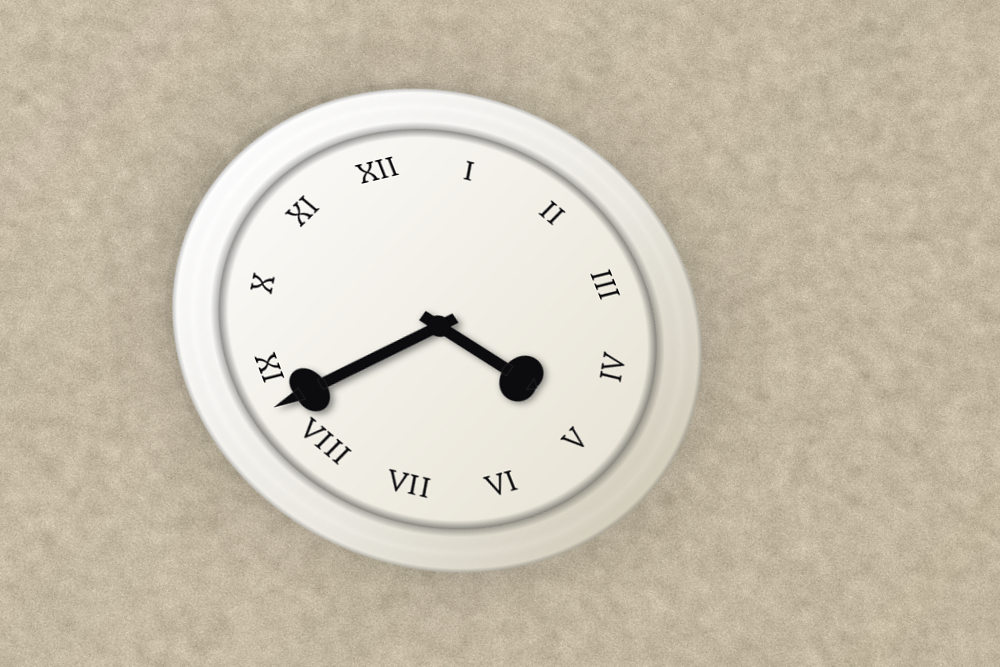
h=4 m=43
